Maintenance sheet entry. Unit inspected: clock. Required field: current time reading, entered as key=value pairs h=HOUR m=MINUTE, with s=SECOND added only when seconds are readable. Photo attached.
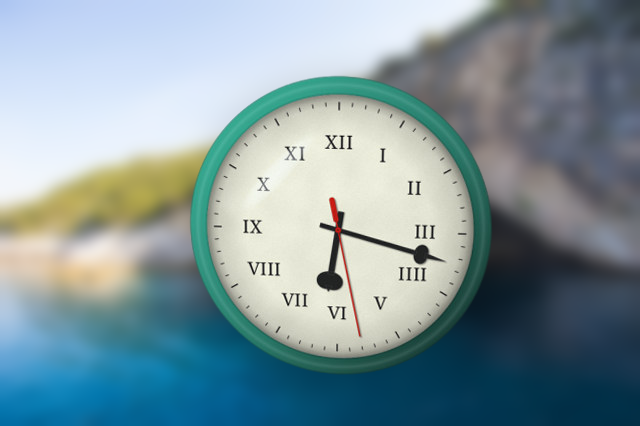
h=6 m=17 s=28
